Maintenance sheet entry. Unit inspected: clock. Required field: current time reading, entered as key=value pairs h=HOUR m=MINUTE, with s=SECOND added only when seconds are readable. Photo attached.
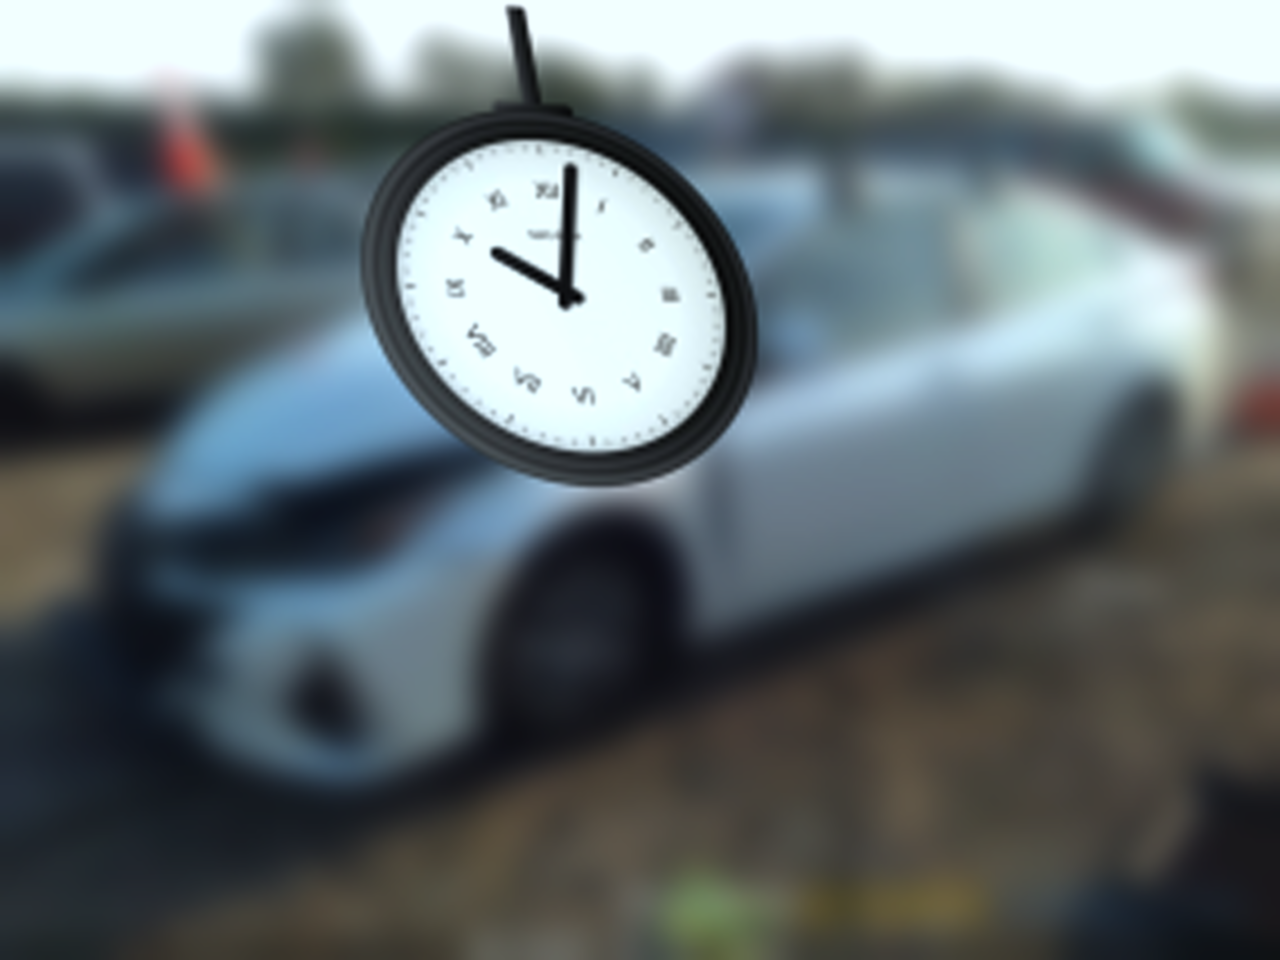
h=10 m=2
